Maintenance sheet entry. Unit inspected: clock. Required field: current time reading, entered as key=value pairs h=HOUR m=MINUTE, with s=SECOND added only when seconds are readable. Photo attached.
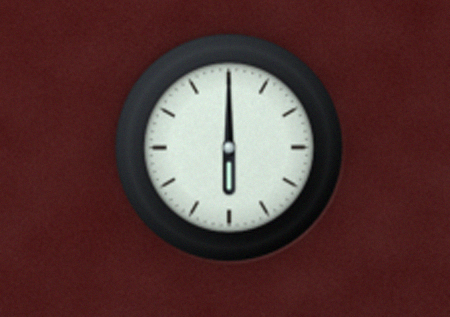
h=6 m=0
